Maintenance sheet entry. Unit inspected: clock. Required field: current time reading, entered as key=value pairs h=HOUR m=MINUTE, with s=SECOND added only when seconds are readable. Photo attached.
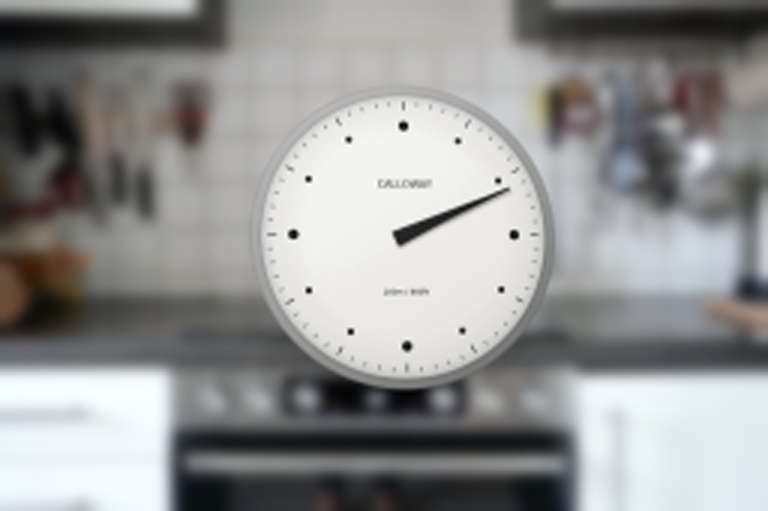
h=2 m=11
